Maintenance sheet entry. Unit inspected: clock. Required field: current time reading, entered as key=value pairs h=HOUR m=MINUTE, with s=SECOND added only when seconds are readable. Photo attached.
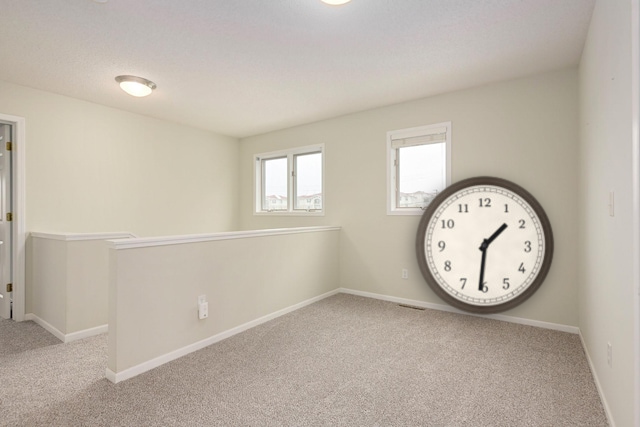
h=1 m=31
